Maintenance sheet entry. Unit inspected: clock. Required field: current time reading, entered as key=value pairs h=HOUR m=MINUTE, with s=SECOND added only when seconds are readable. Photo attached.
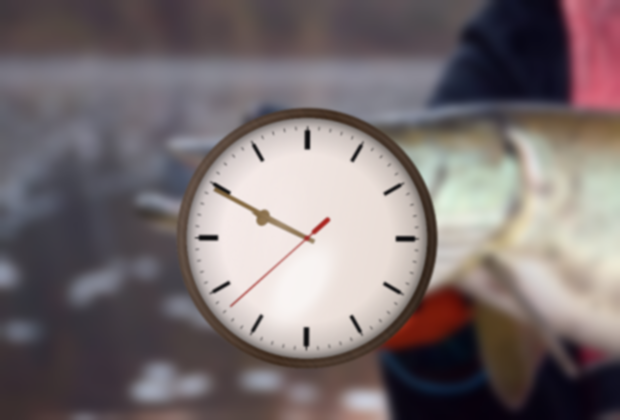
h=9 m=49 s=38
